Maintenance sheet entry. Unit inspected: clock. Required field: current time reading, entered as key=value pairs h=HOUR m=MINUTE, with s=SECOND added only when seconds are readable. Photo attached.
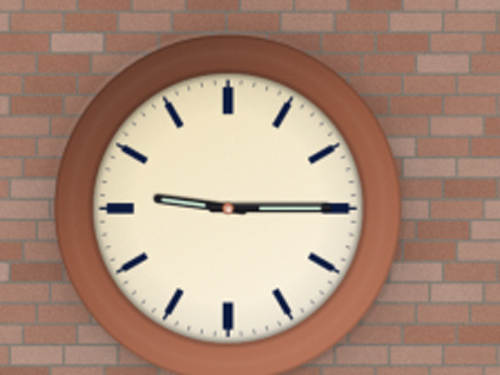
h=9 m=15
